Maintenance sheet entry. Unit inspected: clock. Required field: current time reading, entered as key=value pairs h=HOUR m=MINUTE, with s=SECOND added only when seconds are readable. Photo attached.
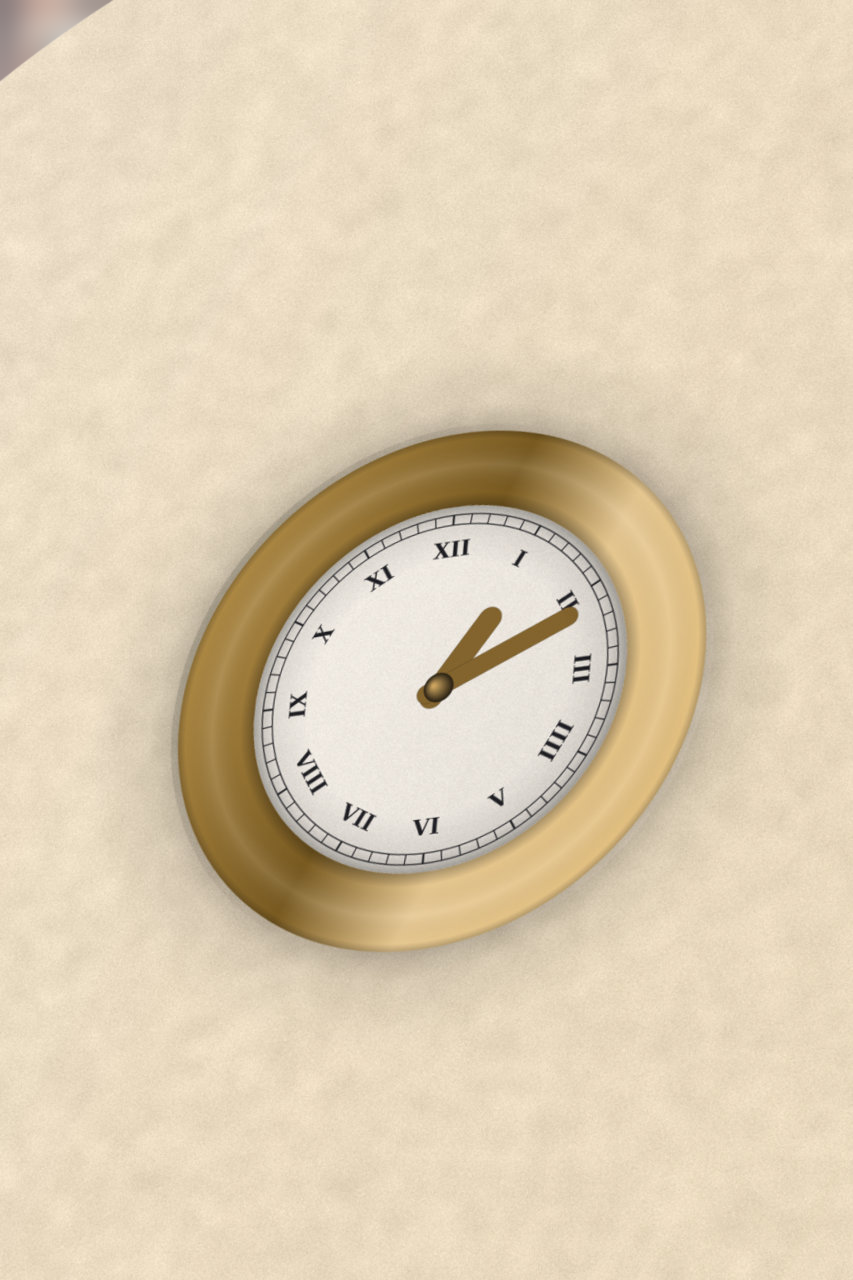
h=1 m=11
